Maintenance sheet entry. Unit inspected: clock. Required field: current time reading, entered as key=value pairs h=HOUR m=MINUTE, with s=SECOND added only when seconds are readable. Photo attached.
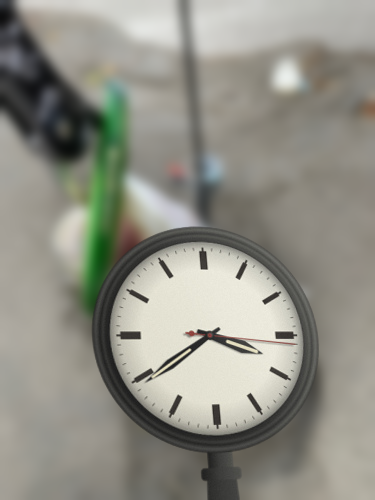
h=3 m=39 s=16
